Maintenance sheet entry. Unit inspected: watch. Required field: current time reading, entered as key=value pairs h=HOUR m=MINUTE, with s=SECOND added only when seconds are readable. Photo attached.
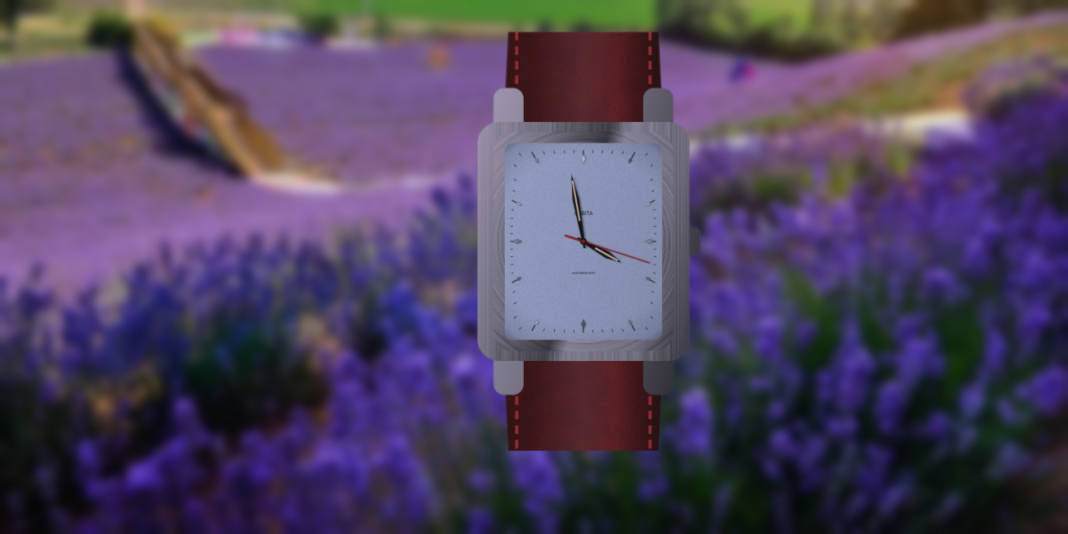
h=3 m=58 s=18
